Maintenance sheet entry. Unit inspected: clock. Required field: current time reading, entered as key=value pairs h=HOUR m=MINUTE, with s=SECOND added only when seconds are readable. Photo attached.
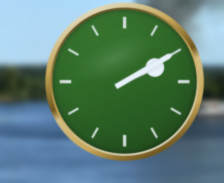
h=2 m=10
